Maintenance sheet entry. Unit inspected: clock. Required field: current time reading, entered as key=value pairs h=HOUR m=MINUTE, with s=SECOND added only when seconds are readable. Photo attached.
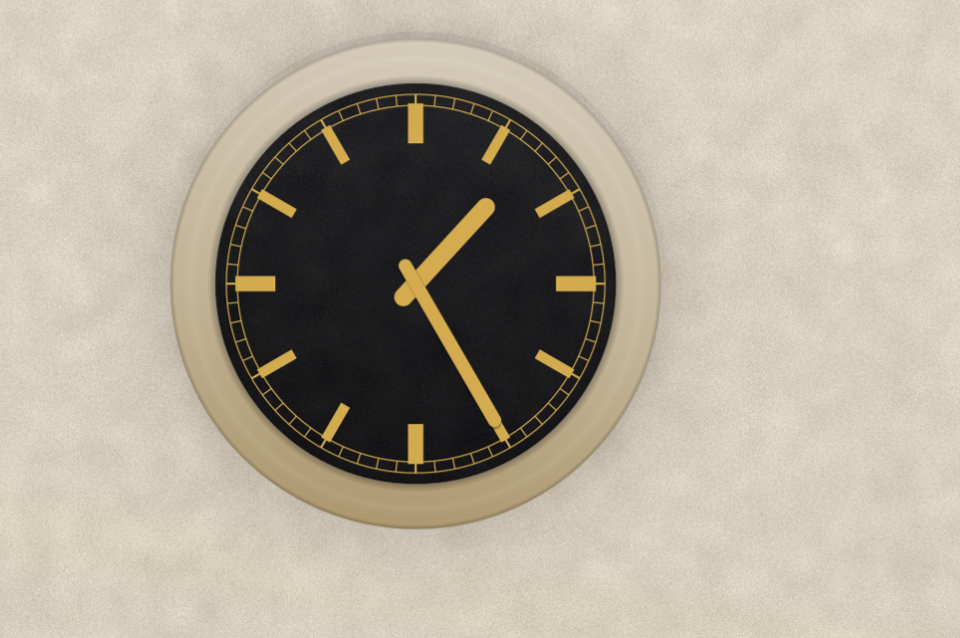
h=1 m=25
